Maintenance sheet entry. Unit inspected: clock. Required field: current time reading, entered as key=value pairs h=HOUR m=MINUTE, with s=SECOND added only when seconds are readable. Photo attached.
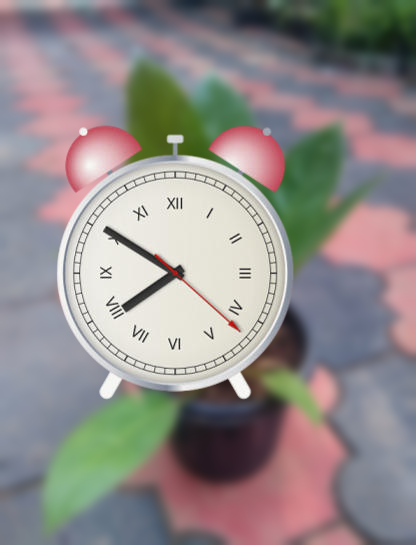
h=7 m=50 s=22
